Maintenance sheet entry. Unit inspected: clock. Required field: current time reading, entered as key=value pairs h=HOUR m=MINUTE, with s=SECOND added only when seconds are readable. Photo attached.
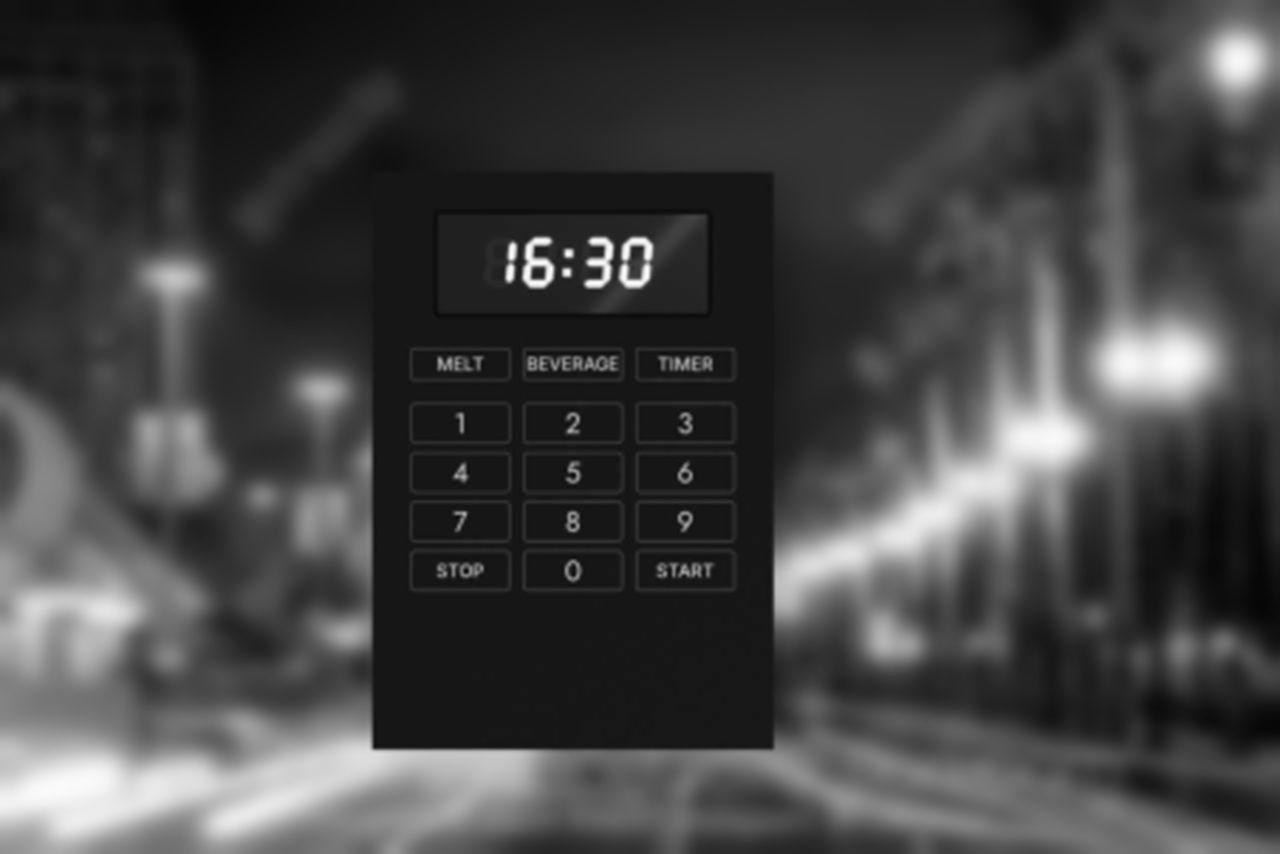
h=16 m=30
